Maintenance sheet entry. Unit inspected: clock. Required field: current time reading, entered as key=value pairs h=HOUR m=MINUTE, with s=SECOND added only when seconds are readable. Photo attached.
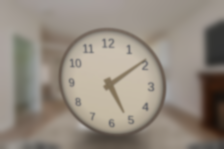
h=5 m=9
